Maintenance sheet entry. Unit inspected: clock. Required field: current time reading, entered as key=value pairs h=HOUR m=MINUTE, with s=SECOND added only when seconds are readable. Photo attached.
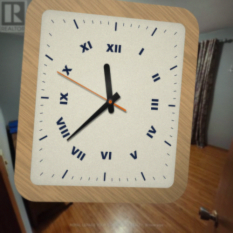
h=11 m=37 s=49
